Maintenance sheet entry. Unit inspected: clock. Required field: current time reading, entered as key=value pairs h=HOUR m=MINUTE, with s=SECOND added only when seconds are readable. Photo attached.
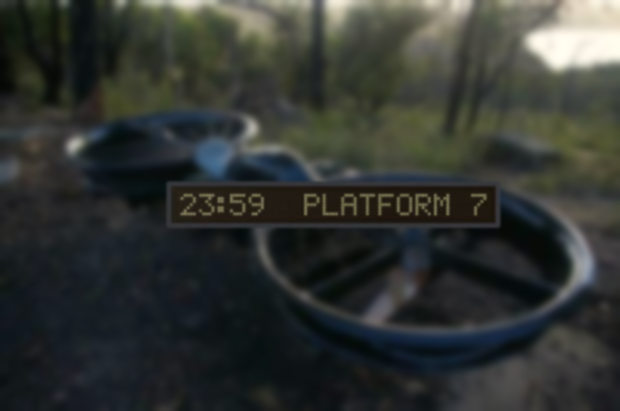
h=23 m=59
